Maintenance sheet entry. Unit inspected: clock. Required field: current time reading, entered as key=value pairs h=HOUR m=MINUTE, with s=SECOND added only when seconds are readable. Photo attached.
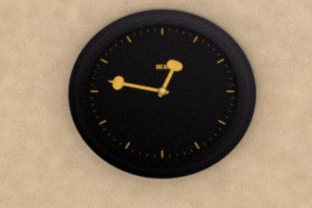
h=12 m=47
